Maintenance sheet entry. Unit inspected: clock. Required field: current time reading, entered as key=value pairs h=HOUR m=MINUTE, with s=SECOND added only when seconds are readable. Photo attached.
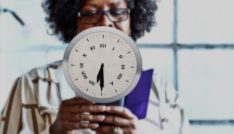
h=6 m=30
